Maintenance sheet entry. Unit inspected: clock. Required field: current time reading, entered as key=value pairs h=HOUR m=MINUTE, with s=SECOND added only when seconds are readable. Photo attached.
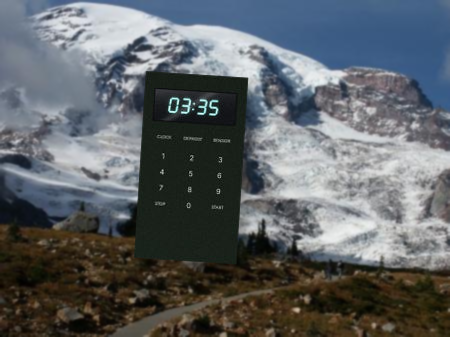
h=3 m=35
